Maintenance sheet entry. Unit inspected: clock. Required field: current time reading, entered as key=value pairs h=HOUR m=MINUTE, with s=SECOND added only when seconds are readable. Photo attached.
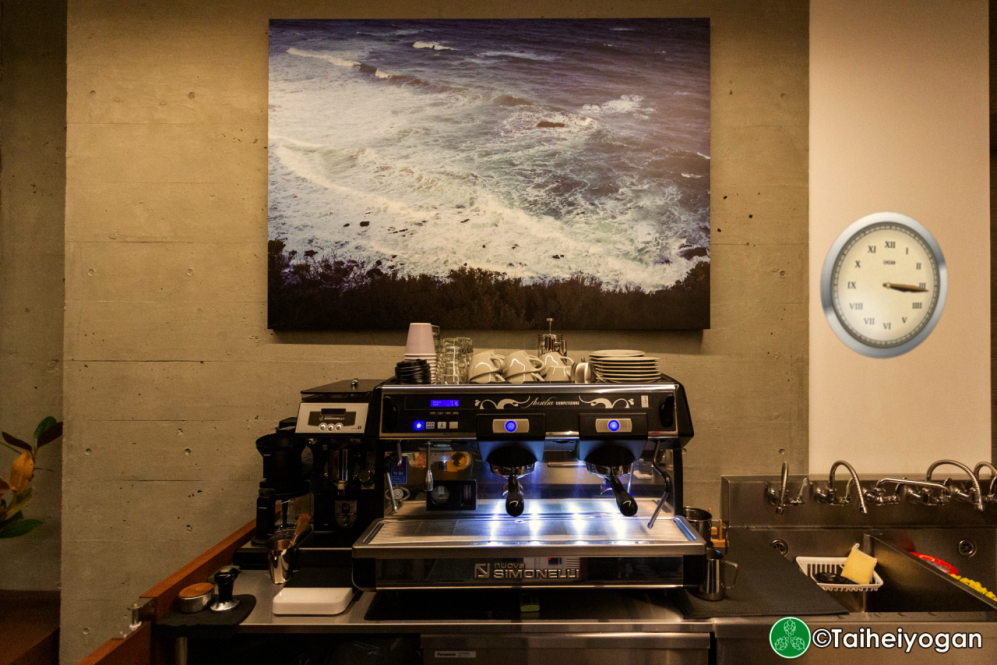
h=3 m=16
